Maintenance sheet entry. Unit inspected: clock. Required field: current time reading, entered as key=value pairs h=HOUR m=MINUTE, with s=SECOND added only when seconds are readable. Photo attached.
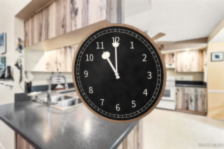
h=11 m=0
